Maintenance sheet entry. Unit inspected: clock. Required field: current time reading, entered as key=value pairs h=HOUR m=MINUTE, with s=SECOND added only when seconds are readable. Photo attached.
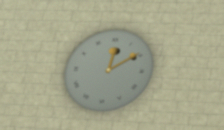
h=12 m=9
